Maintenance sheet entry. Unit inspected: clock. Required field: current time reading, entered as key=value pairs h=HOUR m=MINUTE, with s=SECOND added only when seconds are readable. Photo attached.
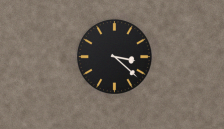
h=3 m=22
